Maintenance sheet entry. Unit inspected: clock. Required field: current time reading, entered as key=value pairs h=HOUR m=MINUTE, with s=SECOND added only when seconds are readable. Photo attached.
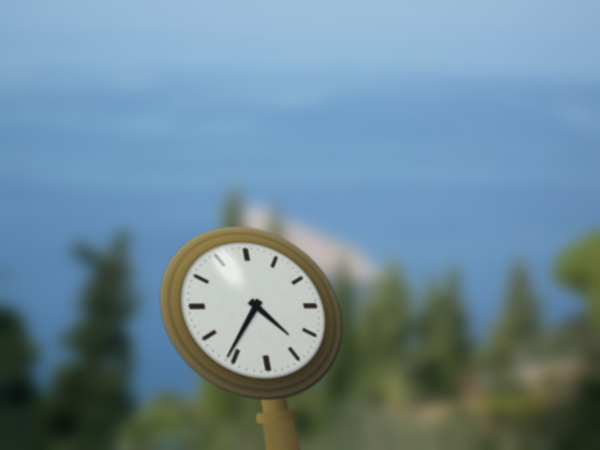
h=4 m=36
